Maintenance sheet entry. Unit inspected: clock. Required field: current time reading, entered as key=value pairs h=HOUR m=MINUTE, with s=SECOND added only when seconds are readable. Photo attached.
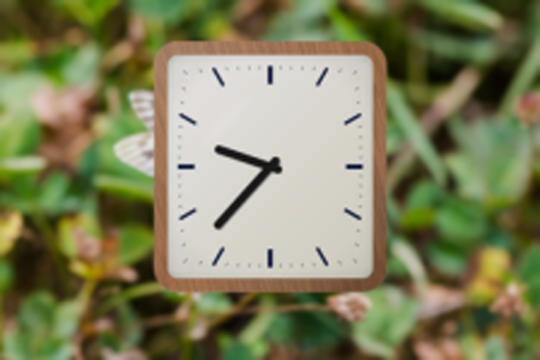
h=9 m=37
